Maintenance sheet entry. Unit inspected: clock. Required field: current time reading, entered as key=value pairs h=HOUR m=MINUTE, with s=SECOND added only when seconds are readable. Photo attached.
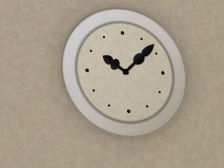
h=10 m=8
